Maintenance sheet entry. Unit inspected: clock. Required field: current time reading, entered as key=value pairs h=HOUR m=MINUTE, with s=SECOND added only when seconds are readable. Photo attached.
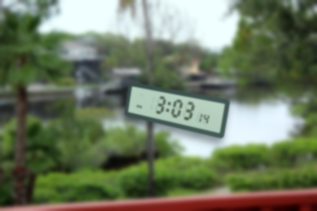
h=3 m=3
